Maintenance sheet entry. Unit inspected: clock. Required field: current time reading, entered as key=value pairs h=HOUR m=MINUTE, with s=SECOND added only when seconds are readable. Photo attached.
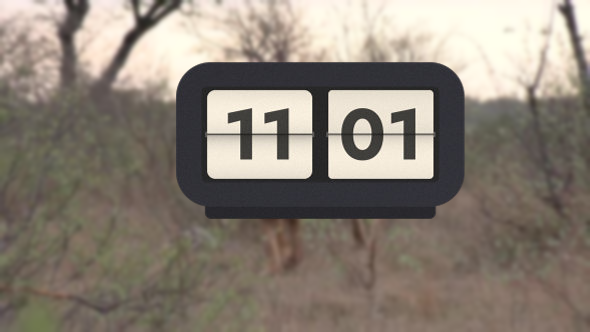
h=11 m=1
